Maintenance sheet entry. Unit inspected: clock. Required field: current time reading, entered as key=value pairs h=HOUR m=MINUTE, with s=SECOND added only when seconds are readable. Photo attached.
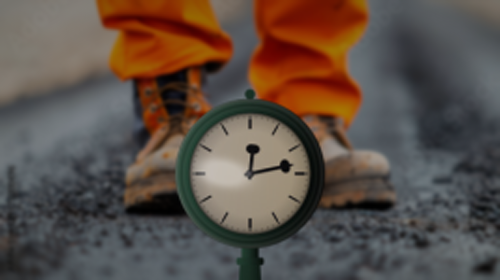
h=12 m=13
